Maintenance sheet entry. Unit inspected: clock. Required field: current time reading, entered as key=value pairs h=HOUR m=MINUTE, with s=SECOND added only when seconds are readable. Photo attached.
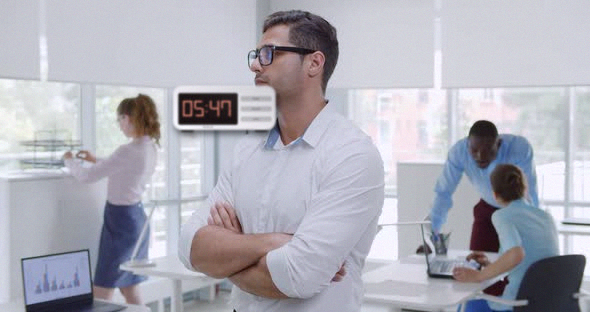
h=5 m=47
